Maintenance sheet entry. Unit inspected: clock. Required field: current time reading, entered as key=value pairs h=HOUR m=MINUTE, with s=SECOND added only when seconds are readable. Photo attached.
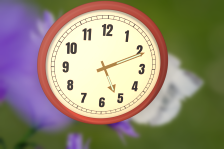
h=5 m=11
